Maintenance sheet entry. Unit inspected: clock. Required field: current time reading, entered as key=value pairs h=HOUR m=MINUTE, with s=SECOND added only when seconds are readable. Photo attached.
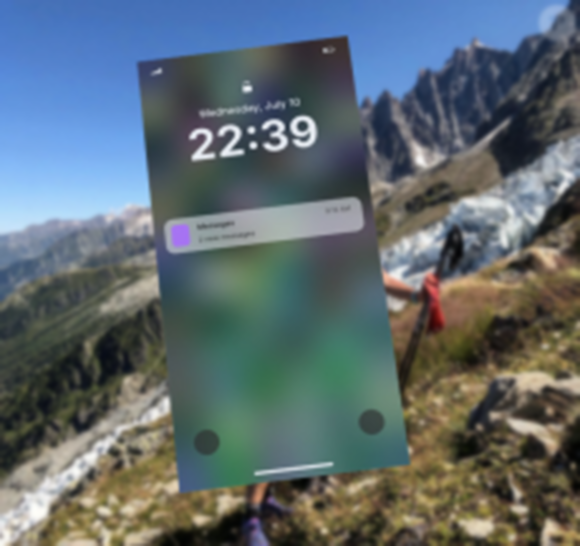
h=22 m=39
